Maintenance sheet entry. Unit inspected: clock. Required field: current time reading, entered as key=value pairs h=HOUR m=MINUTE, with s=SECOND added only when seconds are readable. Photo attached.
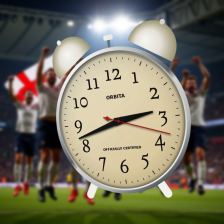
h=2 m=42 s=18
